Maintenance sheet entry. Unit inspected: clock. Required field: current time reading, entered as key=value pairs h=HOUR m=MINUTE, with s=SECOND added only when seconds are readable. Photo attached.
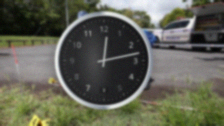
h=12 m=13
